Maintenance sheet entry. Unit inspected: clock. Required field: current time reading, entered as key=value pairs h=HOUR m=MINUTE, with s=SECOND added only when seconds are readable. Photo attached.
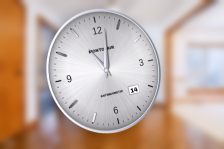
h=11 m=2
